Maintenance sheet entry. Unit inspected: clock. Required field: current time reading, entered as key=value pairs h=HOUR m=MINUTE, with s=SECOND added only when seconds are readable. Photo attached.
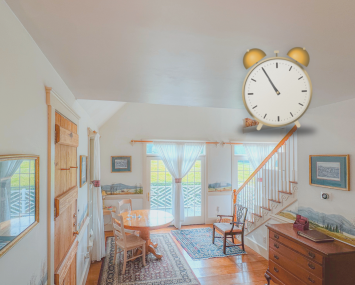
h=10 m=55
